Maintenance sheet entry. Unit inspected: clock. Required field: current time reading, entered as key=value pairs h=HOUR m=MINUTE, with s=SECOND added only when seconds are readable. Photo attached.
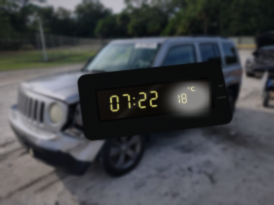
h=7 m=22
